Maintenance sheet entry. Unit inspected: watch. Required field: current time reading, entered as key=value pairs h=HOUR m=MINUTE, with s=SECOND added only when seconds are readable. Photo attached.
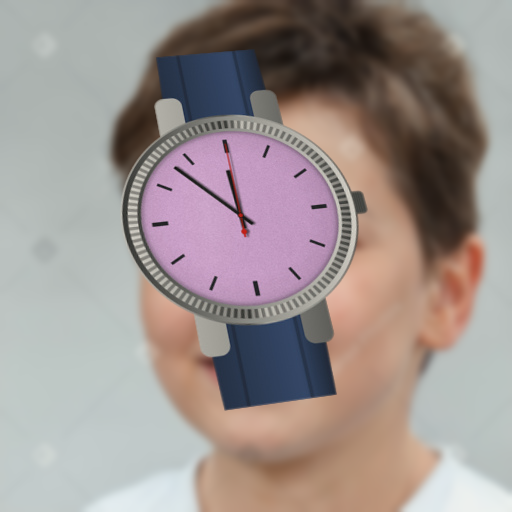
h=11 m=53 s=0
